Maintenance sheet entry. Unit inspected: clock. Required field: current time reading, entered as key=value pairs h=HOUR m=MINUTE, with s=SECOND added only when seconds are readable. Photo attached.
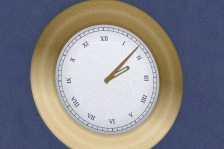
h=2 m=8
